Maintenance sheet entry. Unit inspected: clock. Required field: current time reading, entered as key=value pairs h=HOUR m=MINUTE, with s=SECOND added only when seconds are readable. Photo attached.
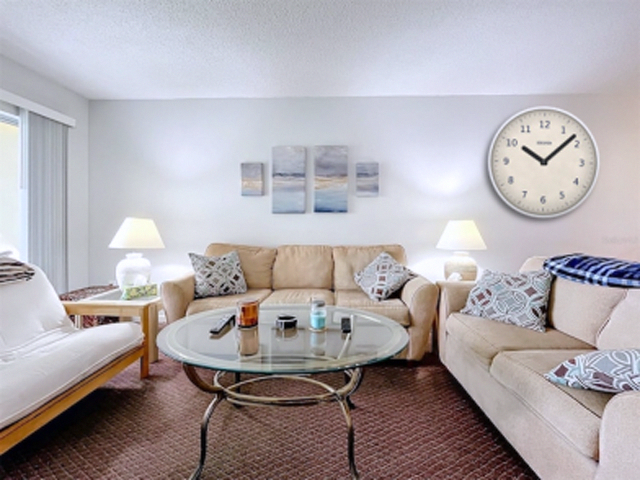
h=10 m=8
